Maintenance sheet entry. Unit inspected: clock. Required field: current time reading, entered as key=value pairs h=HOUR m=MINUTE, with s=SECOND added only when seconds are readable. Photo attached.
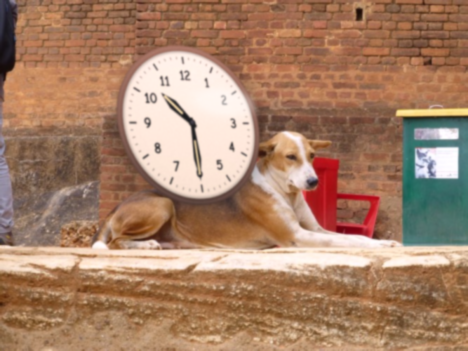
h=10 m=30
